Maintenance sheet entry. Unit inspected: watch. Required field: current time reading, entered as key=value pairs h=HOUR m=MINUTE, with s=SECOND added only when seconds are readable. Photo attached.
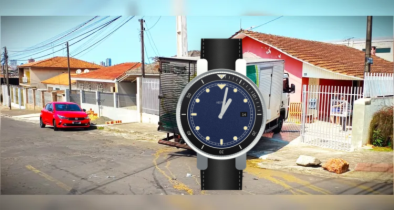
h=1 m=2
